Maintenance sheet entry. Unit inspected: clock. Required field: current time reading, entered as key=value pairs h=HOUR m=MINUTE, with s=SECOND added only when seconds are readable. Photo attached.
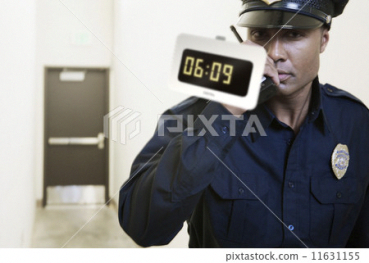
h=6 m=9
